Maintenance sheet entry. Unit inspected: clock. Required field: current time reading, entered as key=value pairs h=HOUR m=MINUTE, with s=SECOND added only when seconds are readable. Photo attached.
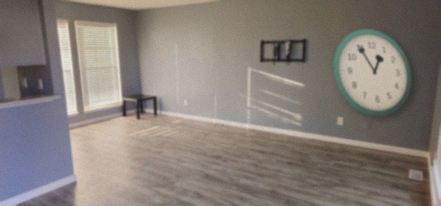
h=12 m=55
